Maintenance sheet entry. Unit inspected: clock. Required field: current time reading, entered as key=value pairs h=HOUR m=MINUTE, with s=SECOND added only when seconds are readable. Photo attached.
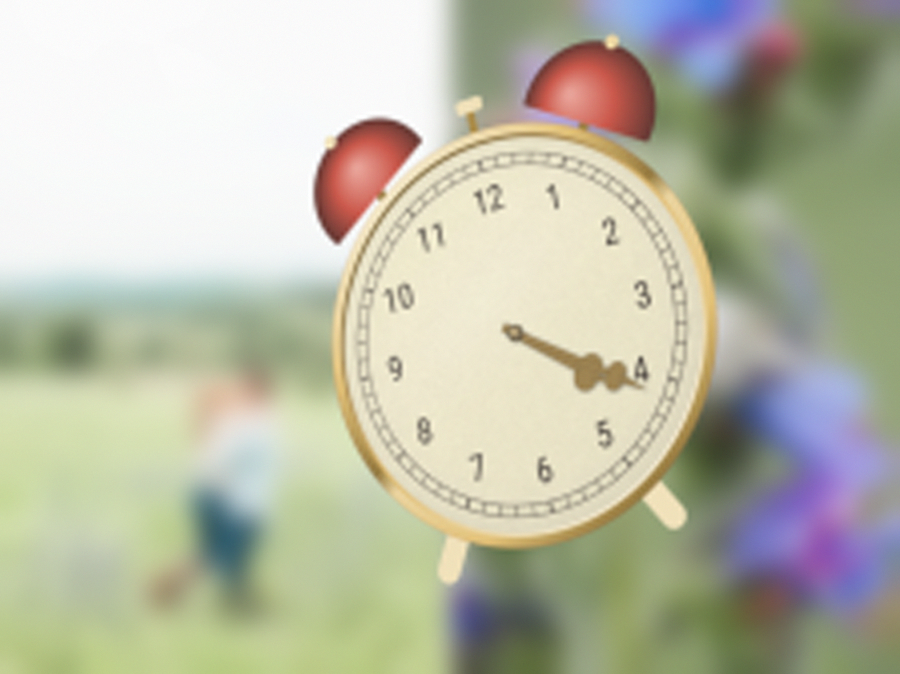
h=4 m=21
